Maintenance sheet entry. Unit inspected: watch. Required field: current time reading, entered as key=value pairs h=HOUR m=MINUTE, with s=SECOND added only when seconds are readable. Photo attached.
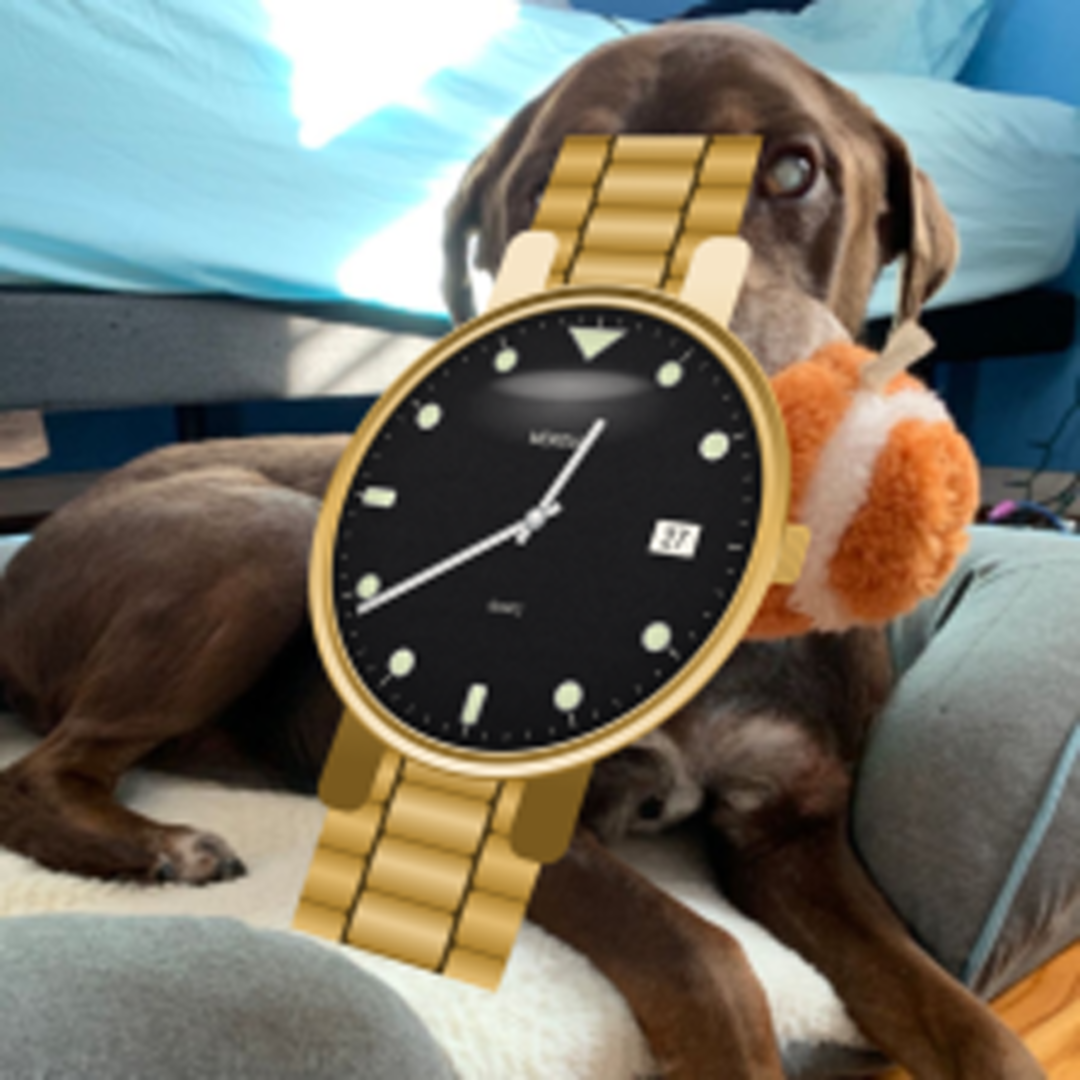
h=12 m=39
